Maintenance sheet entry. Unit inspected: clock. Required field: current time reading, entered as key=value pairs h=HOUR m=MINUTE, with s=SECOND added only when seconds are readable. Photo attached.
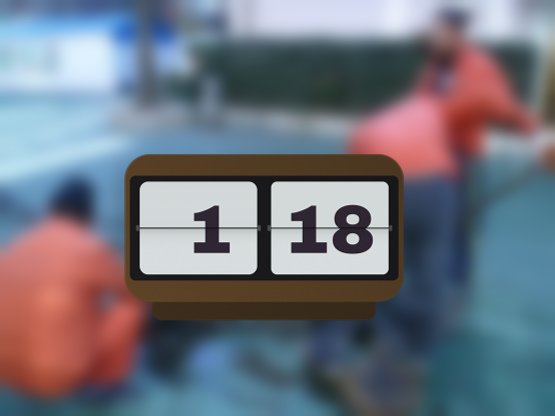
h=1 m=18
